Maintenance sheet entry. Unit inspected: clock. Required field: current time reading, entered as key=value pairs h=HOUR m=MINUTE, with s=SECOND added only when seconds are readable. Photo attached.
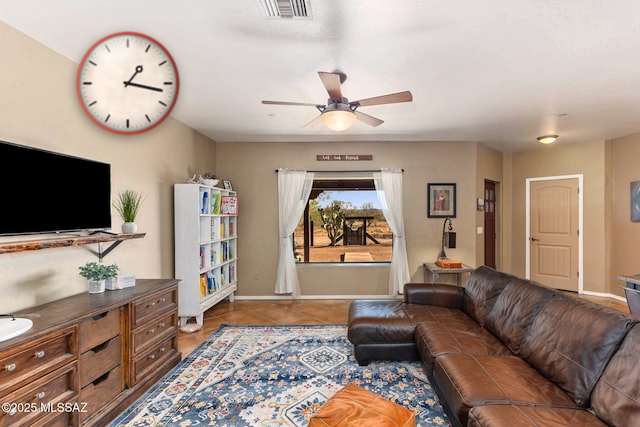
h=1 m=17
